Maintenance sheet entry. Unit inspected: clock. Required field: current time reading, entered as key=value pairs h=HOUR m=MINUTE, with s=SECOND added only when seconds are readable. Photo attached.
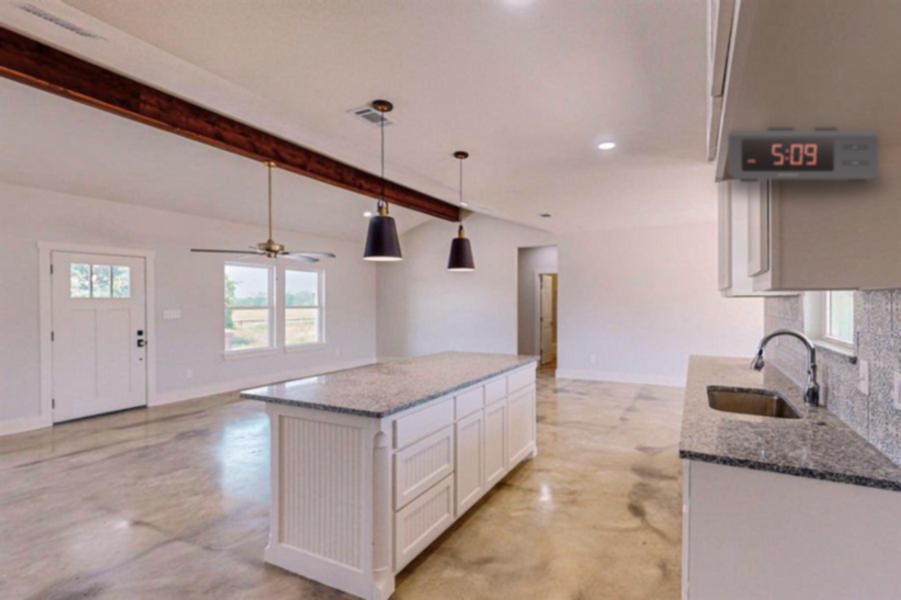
h=5 m=9
